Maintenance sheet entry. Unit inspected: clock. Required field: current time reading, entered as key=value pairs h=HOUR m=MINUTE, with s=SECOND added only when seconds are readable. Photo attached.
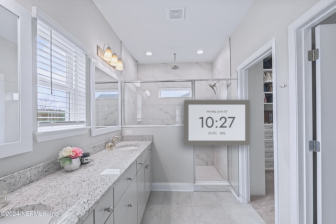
h=10 m=27
